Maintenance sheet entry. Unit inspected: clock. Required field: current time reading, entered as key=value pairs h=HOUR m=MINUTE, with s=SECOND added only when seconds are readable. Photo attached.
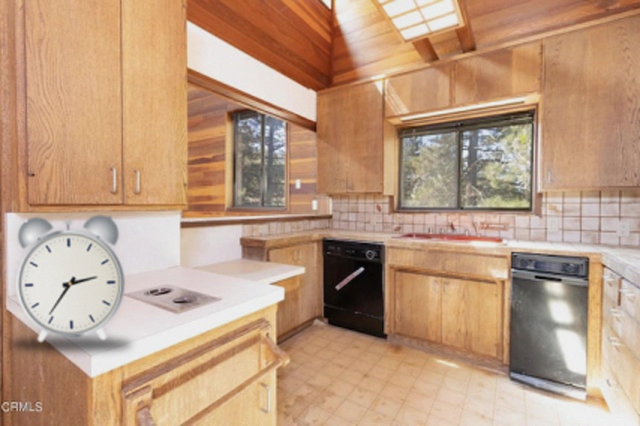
h=2 m=36
